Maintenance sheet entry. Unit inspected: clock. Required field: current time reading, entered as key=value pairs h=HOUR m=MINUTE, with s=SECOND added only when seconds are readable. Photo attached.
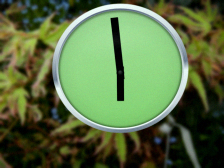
h=5 m=59
